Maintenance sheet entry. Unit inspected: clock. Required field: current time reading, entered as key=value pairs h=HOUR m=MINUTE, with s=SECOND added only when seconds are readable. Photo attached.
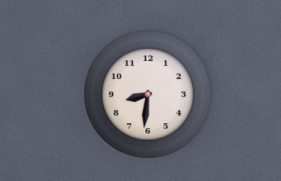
h=8 m=31
